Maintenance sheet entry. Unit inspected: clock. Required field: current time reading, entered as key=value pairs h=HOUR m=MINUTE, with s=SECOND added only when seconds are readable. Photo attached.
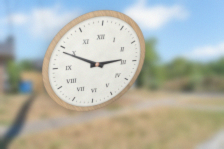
h=2 m=49
